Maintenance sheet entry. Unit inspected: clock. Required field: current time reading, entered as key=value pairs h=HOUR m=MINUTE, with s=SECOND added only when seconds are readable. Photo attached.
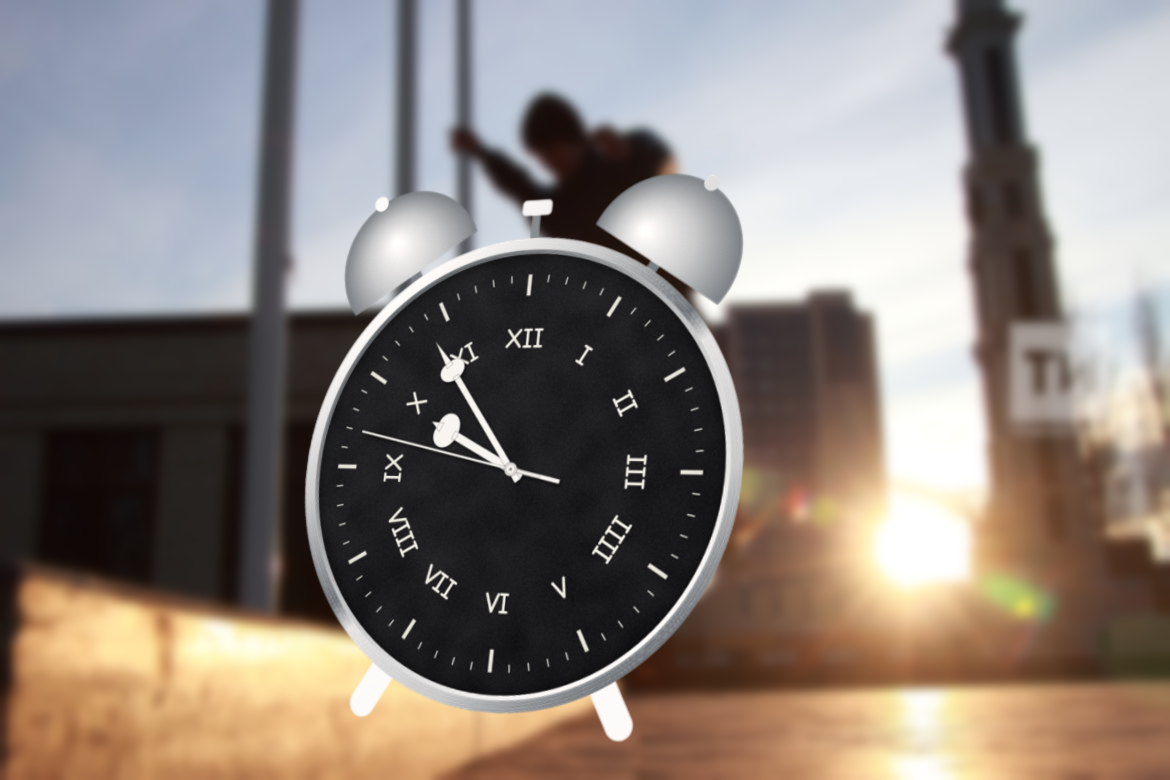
h=9 m=53 s=47
